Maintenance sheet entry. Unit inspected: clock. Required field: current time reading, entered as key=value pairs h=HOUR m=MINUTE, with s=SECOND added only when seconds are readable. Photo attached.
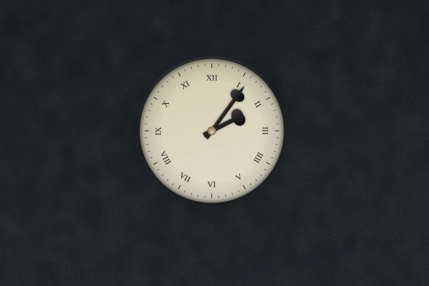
h=2 m=6
